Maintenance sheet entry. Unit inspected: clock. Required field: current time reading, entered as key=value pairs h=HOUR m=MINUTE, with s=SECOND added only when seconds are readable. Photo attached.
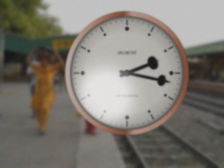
h=2 m=17
